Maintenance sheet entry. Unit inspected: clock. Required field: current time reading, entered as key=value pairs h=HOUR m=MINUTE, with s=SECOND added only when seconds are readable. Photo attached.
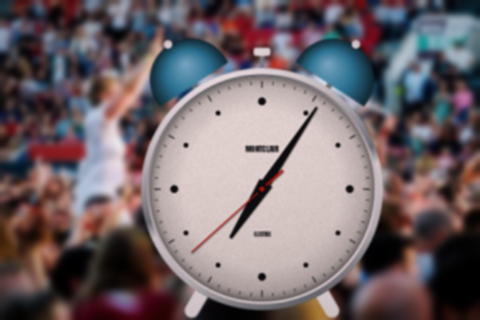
h=7 m=5 s=38
